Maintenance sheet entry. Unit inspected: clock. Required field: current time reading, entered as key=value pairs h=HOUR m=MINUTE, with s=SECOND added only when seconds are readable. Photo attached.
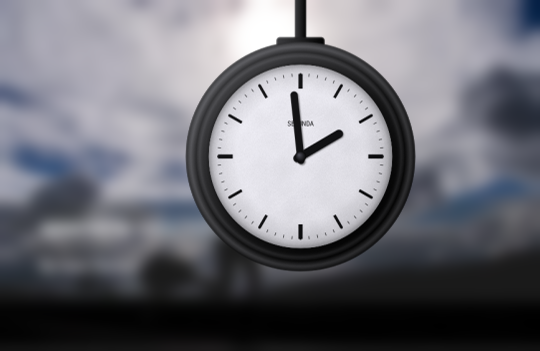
h=1 m=59
